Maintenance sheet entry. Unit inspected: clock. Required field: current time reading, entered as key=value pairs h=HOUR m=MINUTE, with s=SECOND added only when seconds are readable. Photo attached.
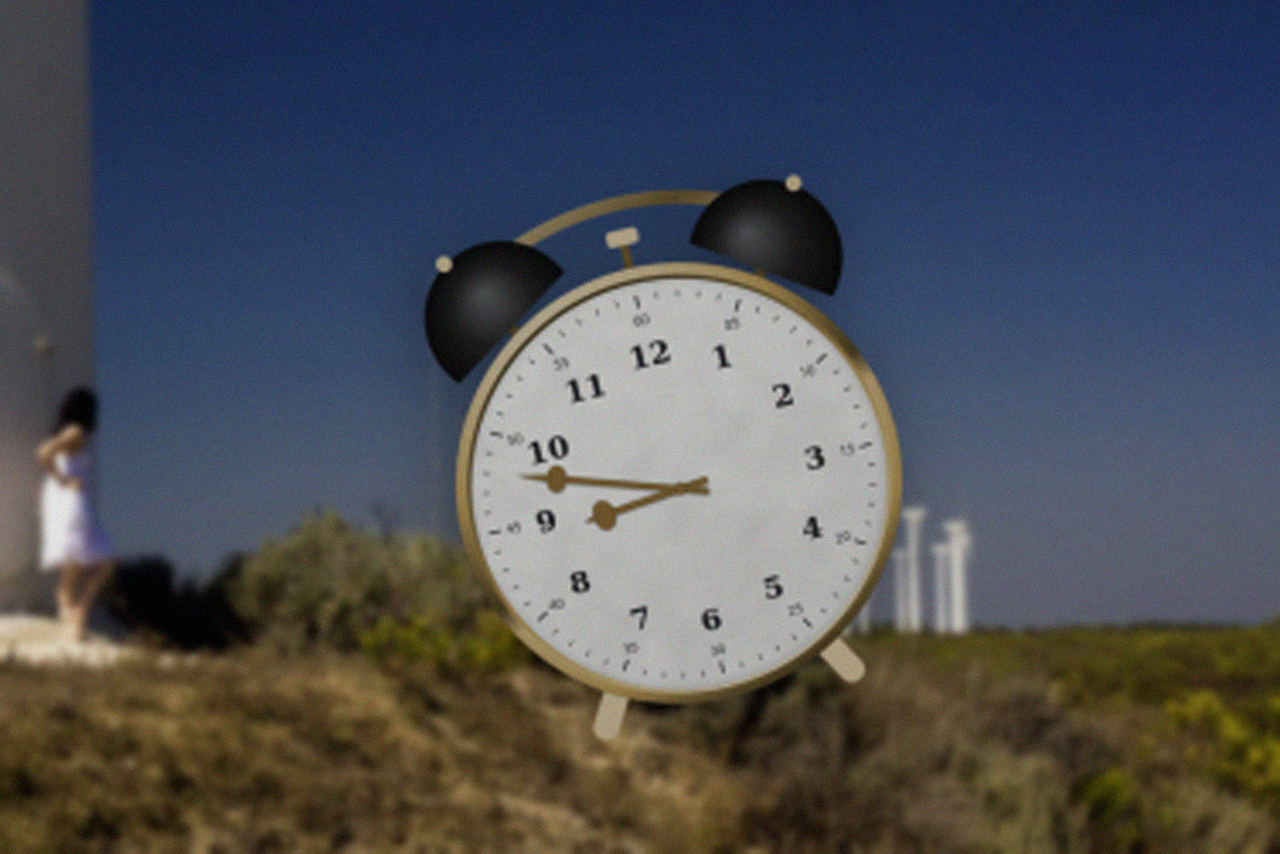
h=8 m=48
